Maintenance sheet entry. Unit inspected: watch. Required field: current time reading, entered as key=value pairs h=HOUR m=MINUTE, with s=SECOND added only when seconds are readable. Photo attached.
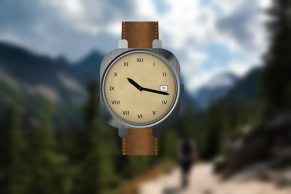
h=10 m=17
